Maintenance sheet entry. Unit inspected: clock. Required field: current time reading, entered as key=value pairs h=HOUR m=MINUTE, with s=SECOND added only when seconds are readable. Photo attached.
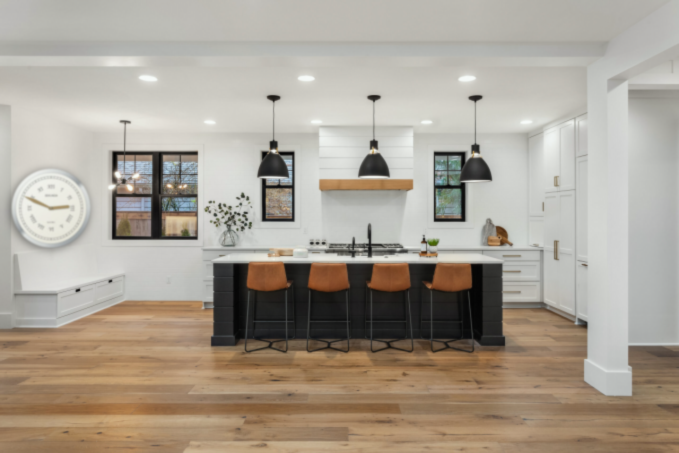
h=2 m=49
